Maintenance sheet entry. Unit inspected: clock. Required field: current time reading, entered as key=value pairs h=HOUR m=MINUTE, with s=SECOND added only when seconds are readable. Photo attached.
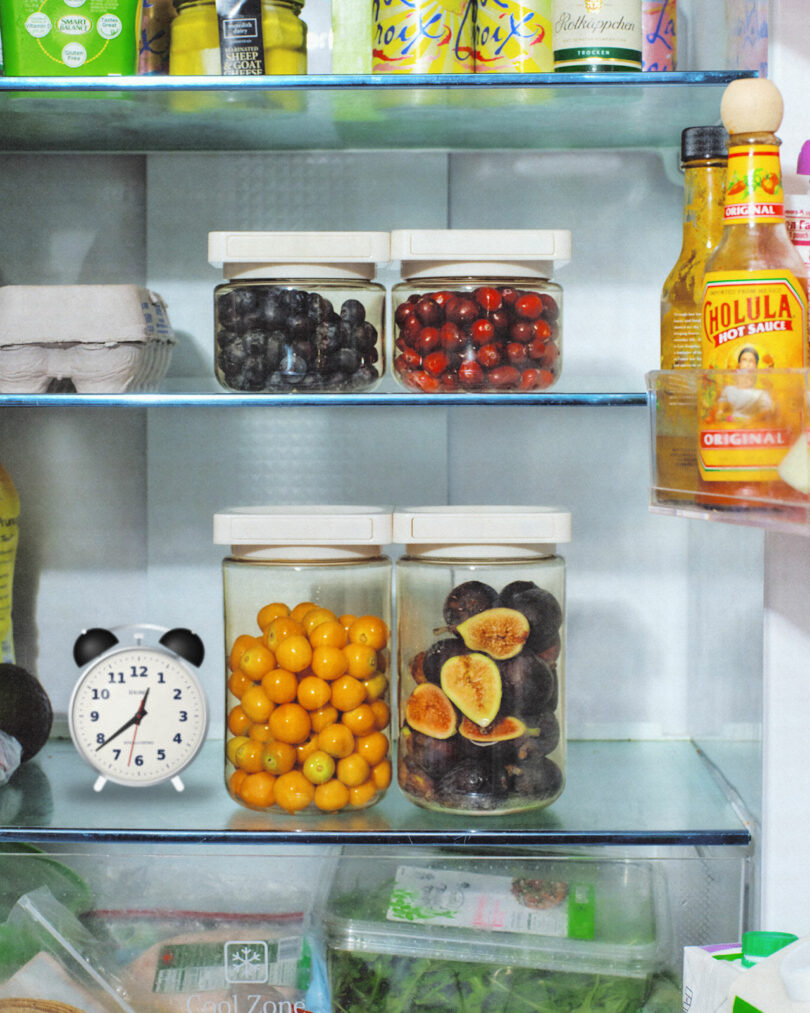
h=12 m=38 s=32
